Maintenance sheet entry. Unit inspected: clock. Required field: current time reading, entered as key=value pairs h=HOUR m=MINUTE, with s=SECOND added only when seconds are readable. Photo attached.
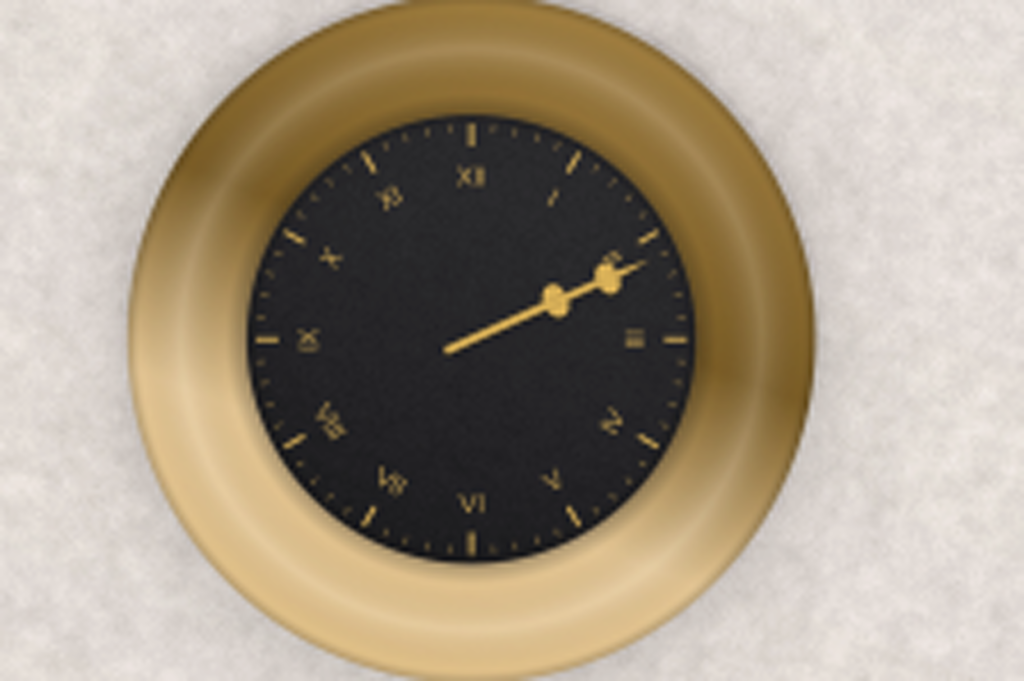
h=2 m=11
